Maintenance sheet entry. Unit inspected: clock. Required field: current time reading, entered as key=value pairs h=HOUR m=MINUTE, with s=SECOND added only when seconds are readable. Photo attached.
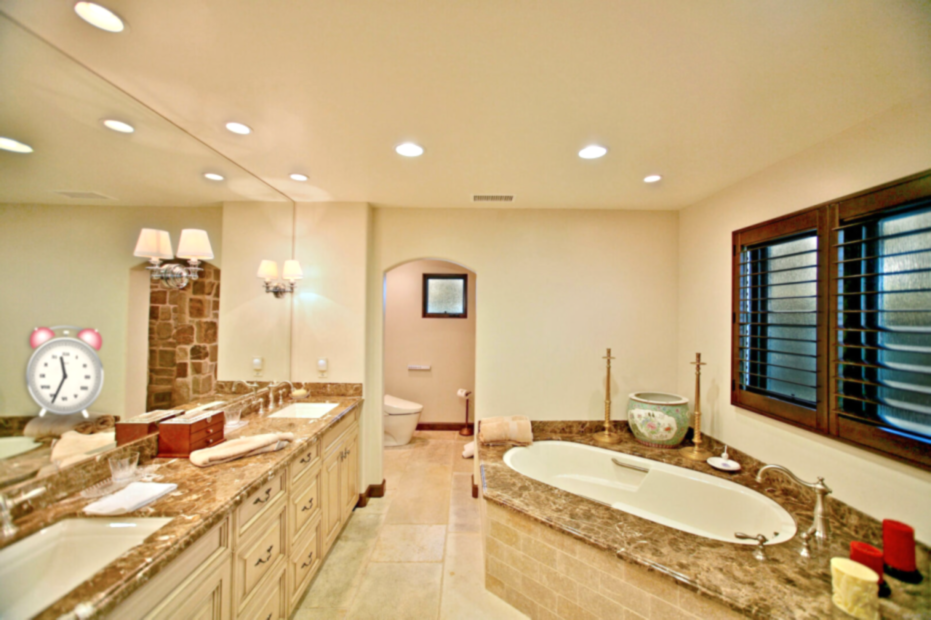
h=11 m=34
